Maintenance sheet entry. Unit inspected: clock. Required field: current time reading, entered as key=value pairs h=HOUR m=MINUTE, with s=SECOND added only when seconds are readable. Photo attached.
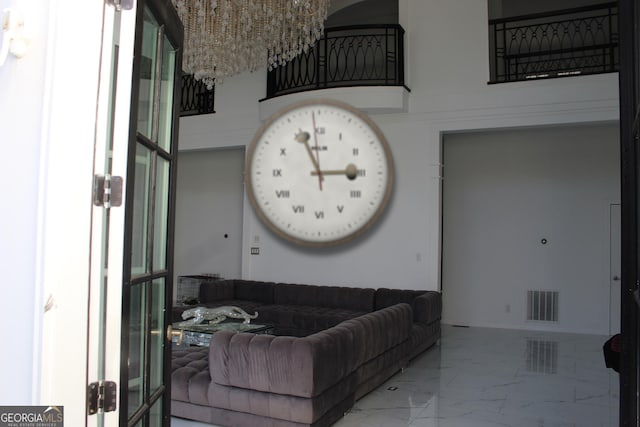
h=2 m=55 s=59
